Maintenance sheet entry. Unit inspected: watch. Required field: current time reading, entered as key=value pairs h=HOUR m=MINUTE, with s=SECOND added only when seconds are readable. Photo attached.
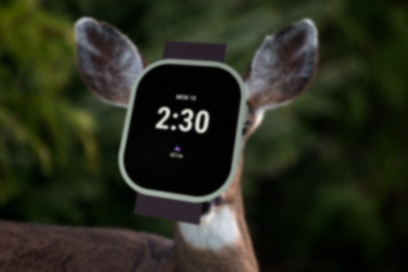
h=2 m=30
